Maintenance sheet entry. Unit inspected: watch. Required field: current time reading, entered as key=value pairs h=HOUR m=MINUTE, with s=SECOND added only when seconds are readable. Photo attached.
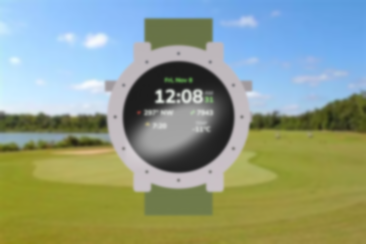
h=12 m=8
